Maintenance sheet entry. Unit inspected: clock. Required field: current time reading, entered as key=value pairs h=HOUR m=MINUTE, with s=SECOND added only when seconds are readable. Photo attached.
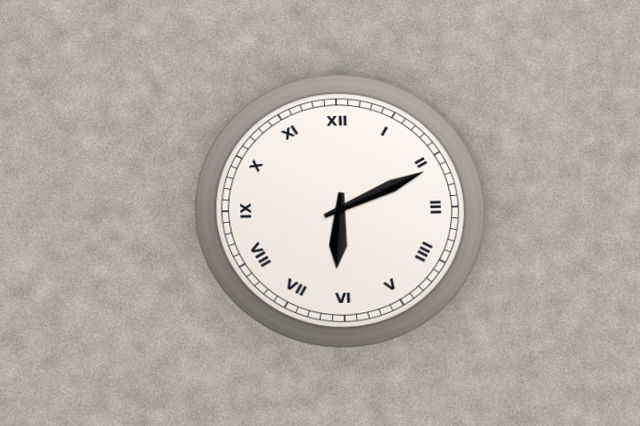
h=6 m=11
